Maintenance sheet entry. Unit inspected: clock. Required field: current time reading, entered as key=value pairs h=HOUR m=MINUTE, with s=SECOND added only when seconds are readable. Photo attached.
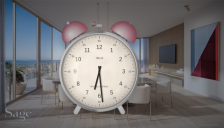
h=6 m=29
